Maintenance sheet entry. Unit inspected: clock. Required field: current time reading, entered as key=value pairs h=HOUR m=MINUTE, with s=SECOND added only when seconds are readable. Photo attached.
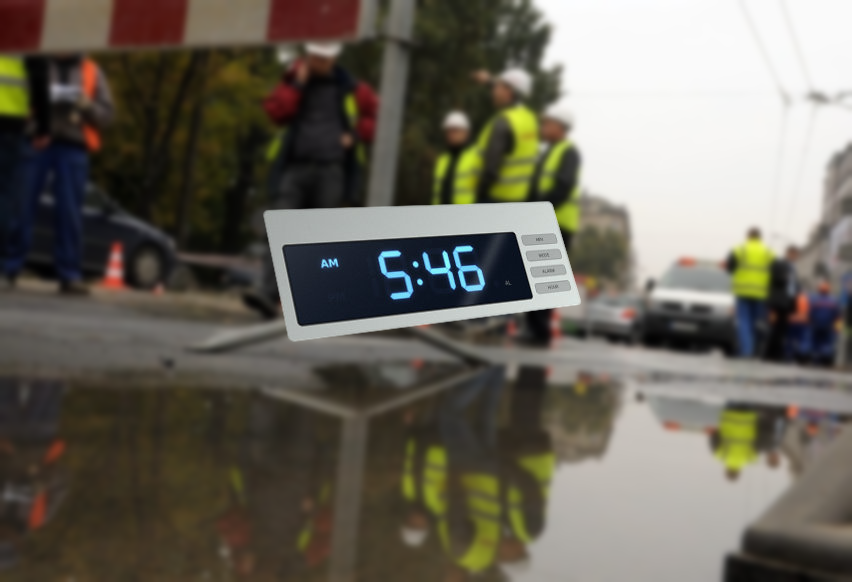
h=5 m=46
